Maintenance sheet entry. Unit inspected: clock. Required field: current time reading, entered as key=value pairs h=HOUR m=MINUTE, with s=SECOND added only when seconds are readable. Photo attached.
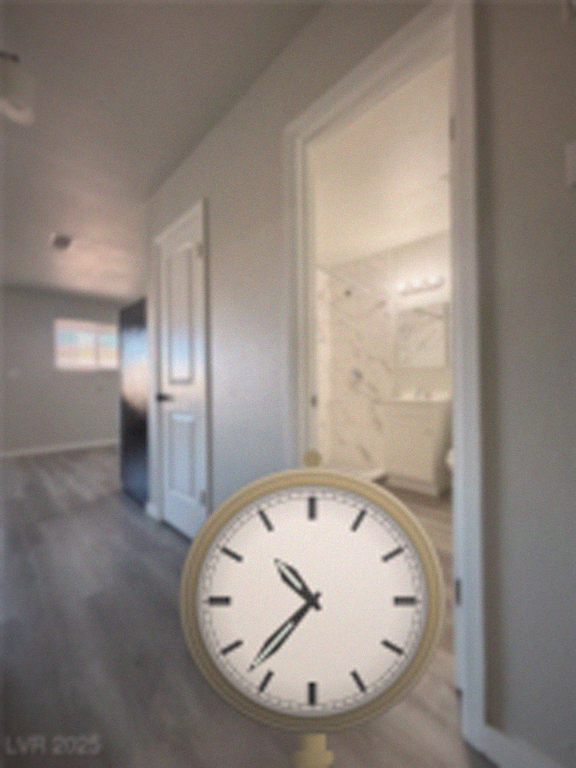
h=10 m=37
